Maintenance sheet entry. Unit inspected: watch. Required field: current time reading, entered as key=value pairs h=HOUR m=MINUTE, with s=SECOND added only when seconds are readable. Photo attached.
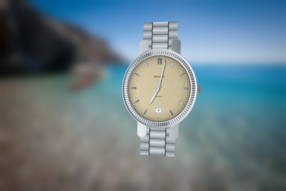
h=7 m=2
